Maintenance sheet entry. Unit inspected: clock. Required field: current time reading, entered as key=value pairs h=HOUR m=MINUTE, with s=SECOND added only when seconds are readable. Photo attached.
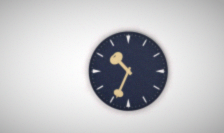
h=10 m=34
